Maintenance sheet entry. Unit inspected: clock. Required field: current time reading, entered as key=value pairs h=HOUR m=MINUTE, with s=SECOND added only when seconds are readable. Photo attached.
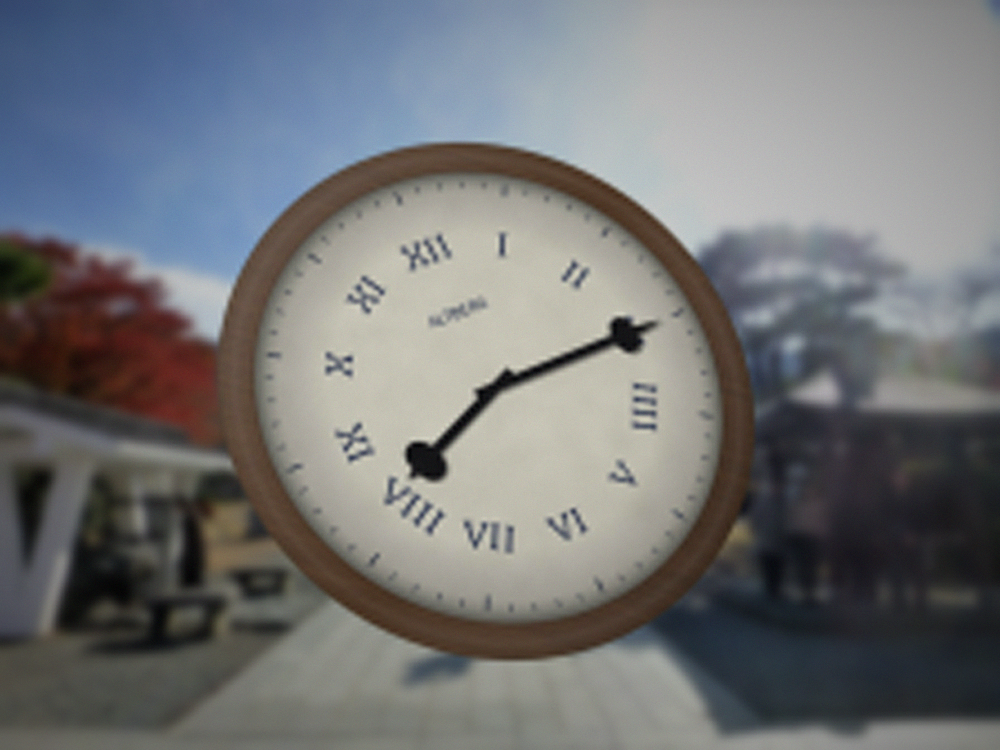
h=8 m=15
